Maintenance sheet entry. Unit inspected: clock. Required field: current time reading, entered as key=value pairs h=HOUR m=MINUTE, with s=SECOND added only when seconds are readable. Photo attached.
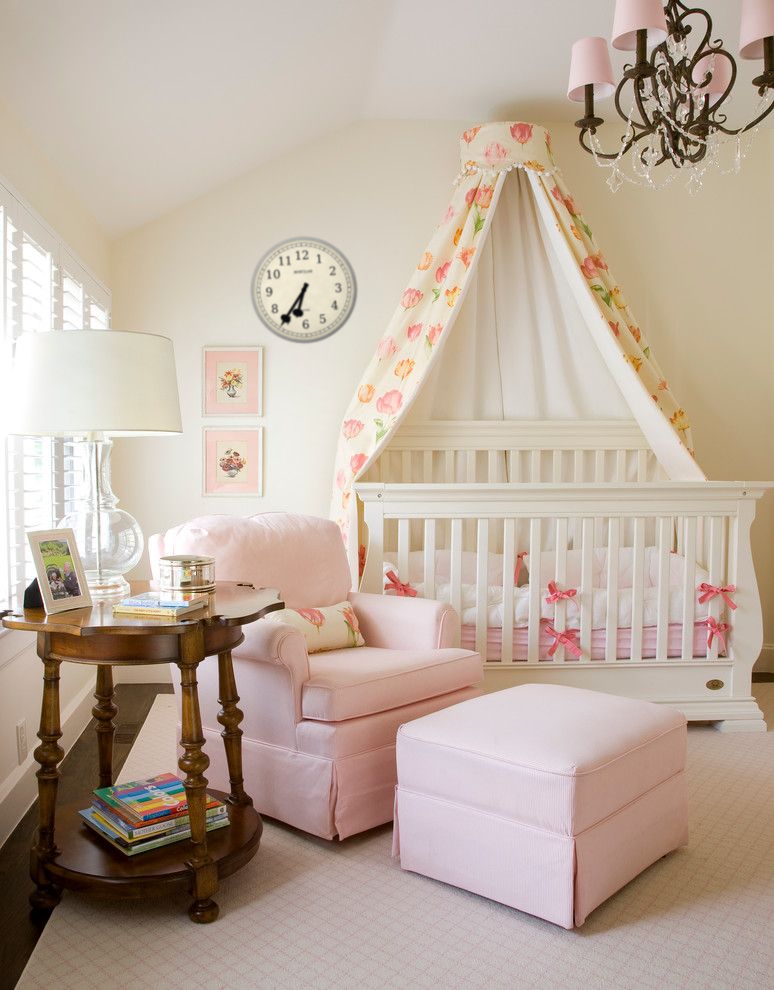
h=6 m=36
